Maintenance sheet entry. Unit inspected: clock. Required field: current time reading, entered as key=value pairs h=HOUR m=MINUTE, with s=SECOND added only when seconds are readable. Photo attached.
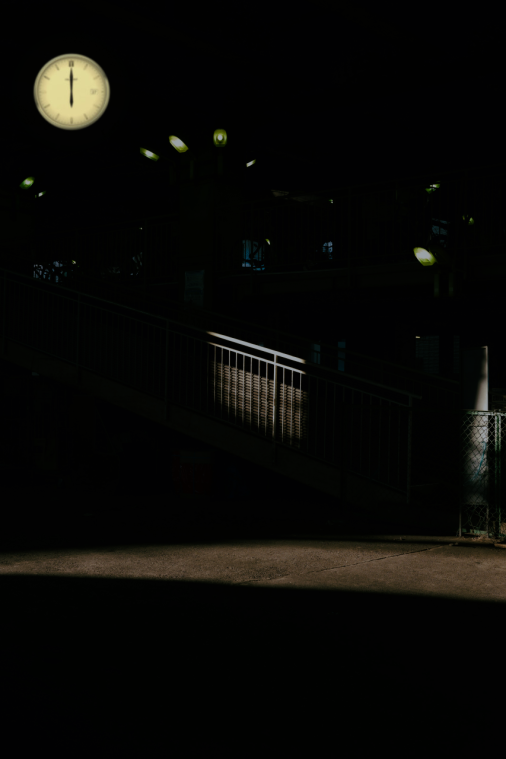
h=6 m=0
